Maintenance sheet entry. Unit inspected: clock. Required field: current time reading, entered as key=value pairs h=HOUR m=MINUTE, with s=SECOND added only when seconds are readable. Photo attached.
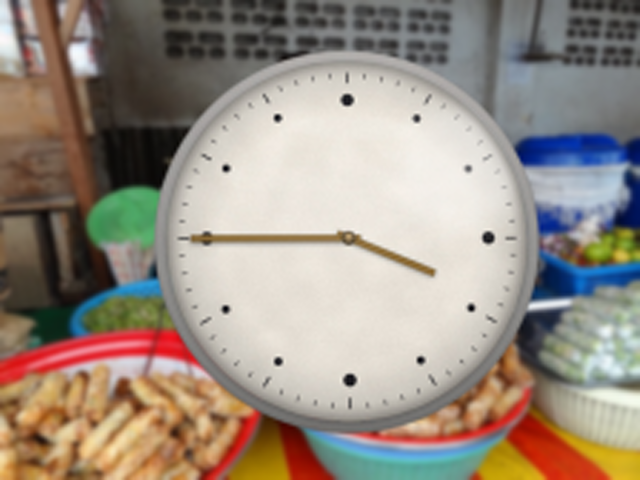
h=3 m=45
